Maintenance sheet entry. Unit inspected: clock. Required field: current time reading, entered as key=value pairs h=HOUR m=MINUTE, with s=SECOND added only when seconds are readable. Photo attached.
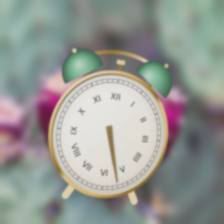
h=5 m=27
